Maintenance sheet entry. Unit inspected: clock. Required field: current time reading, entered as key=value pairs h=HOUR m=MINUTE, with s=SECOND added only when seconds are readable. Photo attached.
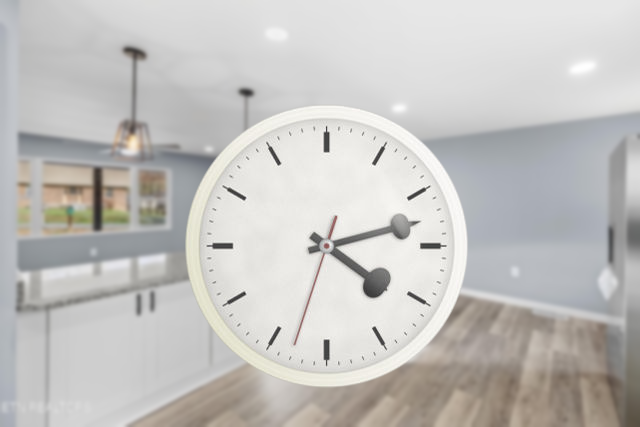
h=4 m=12 s=33
